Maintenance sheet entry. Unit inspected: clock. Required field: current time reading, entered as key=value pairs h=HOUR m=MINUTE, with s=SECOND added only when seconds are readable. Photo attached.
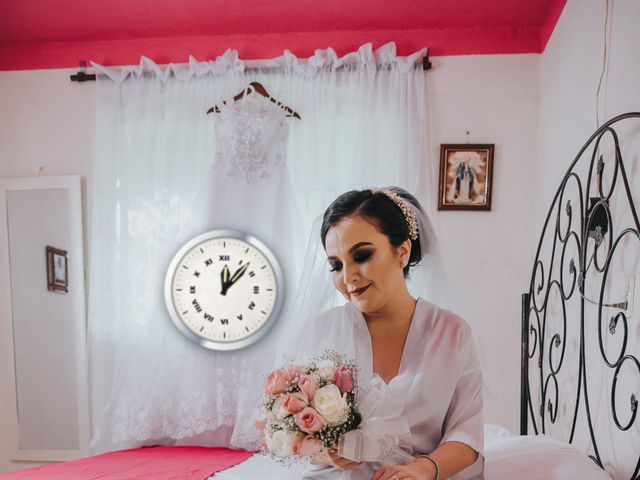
h=12 m=7
